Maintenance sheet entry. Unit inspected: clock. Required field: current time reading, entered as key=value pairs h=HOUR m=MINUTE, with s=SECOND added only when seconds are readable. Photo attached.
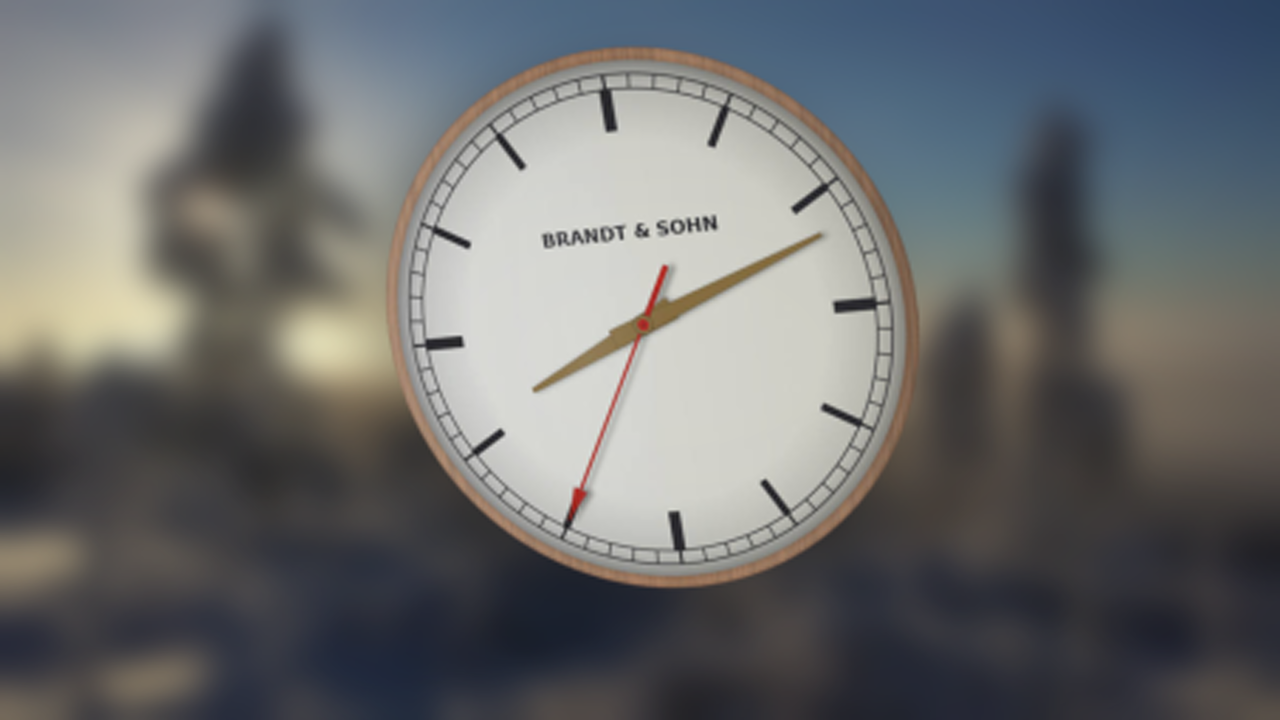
h=8 m=11 s=35
